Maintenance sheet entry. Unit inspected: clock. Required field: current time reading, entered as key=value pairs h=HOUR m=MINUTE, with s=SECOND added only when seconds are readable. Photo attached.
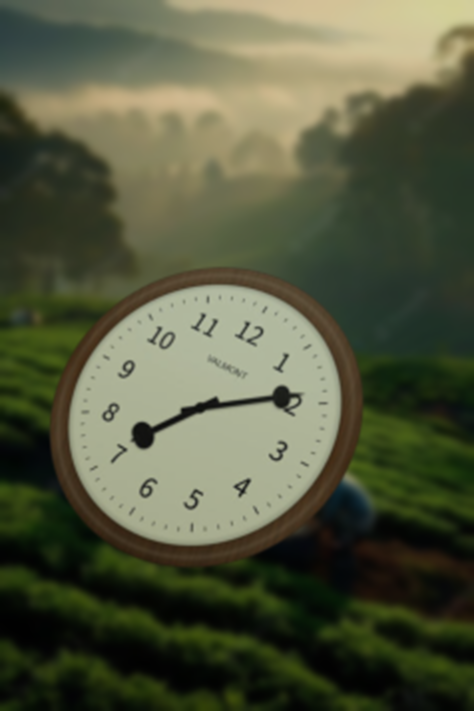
h=7 m=9
